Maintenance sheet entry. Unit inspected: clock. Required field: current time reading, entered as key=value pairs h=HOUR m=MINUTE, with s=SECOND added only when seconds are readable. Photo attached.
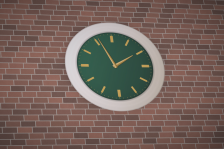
h=1 m=56
